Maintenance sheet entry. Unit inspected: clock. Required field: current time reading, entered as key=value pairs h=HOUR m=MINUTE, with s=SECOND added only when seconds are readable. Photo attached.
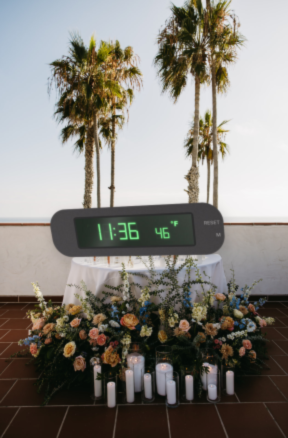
h=11 m=36
